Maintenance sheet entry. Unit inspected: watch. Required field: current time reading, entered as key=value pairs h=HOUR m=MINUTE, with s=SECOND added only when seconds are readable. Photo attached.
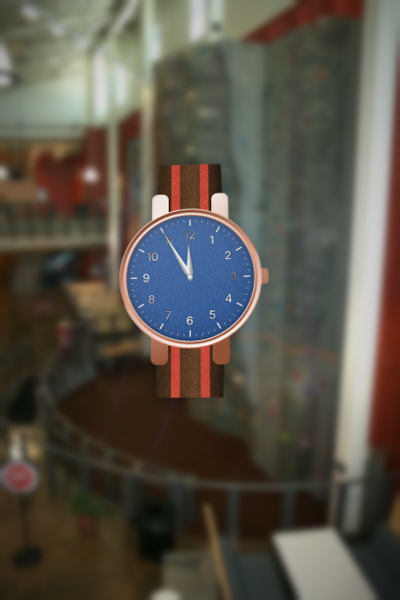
h=11 m=55
